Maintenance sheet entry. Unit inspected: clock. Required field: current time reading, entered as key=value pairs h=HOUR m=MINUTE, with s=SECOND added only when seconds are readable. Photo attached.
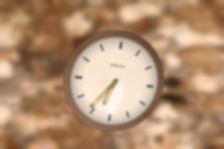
h=6 m=36
